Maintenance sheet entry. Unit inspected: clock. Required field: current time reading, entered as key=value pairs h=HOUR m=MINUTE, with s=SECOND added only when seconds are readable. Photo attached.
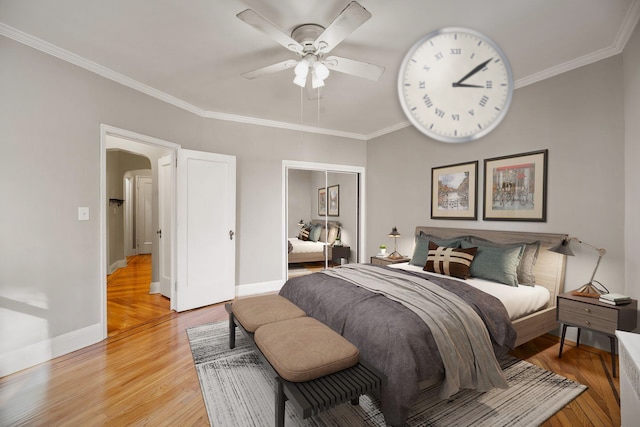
h=3 m=9
